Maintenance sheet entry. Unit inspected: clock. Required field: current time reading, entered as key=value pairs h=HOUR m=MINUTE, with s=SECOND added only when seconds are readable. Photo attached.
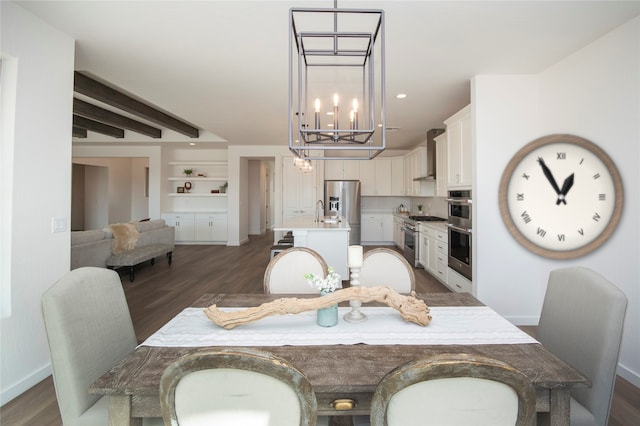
h=12 m=55
